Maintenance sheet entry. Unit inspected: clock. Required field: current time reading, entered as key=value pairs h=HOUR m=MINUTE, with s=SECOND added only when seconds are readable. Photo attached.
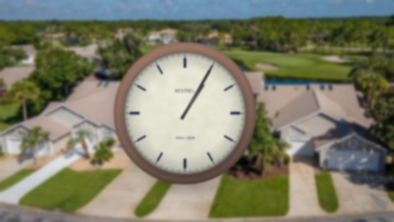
h=1 m=5
